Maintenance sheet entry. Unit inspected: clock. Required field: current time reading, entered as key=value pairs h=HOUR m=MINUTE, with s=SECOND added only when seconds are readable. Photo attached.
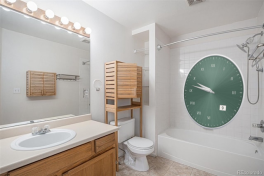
h=9 m=47
